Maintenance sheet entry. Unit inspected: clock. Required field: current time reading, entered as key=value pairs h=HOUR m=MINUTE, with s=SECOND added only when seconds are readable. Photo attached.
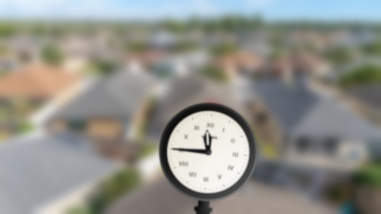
h=11 m=45
